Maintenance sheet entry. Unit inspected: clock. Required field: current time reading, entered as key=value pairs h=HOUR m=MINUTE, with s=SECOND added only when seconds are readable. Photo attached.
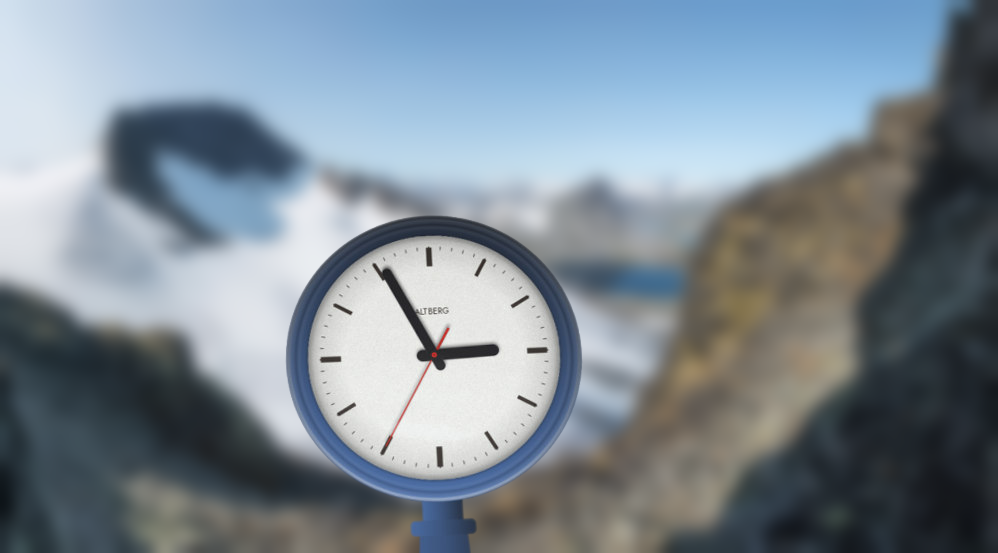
h=2 m=55 s=35
